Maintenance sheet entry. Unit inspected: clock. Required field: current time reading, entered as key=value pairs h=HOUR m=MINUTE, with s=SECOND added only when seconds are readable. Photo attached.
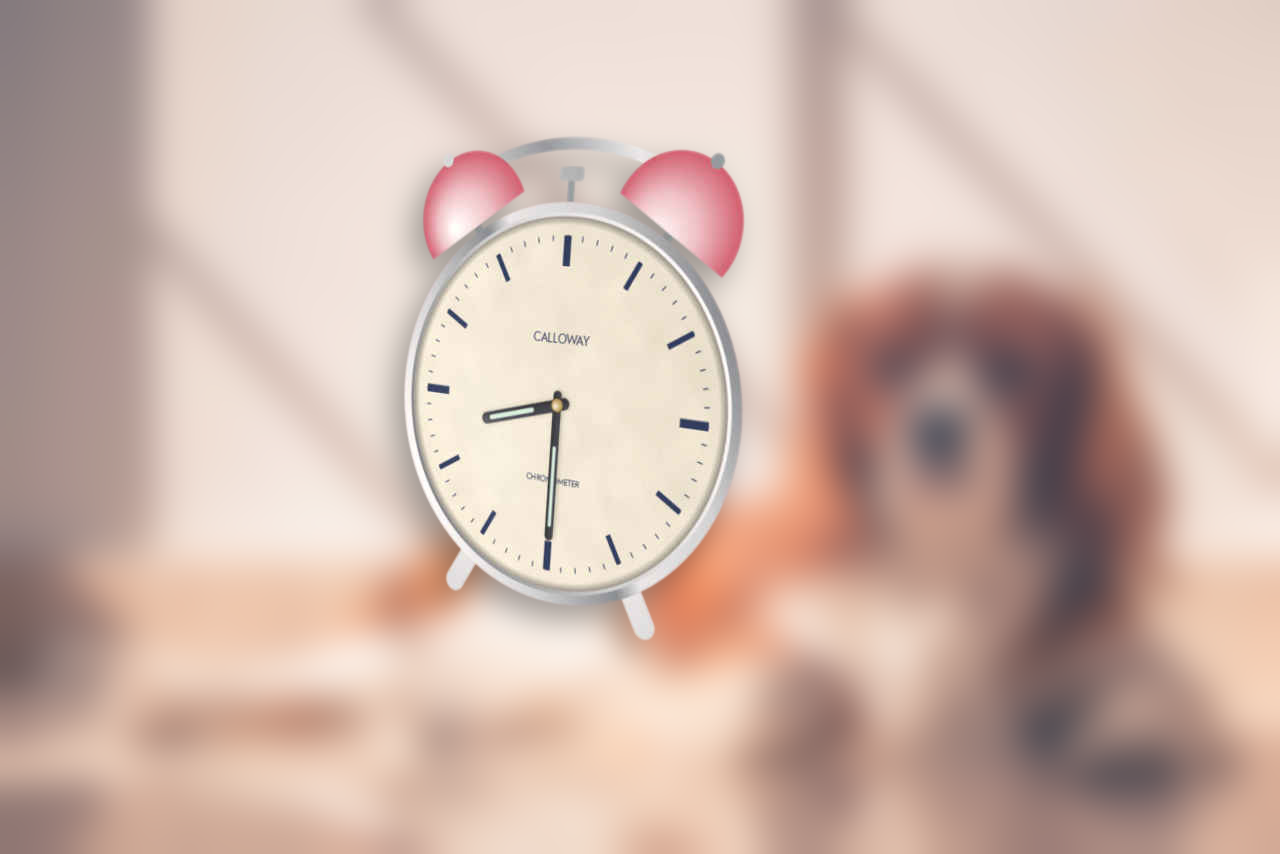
h=8 m=30
